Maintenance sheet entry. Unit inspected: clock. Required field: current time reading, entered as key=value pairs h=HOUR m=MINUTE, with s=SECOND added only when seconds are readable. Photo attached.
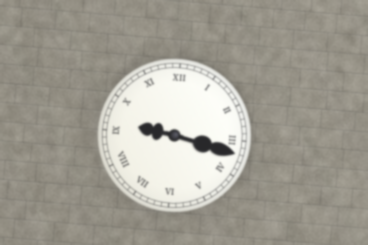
h=9 m=17
